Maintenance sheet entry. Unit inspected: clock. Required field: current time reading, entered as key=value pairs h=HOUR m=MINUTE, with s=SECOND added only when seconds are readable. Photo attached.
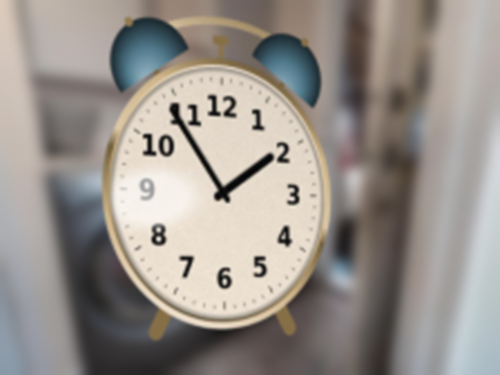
h=1 m=54
